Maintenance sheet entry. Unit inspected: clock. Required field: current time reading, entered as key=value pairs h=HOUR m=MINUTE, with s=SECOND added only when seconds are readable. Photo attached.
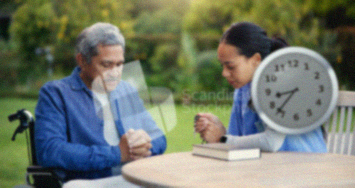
h=8 m=37
